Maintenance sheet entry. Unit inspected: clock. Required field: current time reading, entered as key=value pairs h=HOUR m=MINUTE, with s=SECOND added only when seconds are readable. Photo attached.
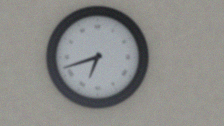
h=6 m=42
